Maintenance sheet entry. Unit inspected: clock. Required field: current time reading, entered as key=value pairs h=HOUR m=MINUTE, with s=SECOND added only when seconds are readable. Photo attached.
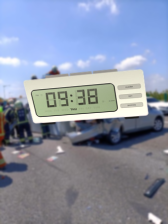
h=9 m=38
